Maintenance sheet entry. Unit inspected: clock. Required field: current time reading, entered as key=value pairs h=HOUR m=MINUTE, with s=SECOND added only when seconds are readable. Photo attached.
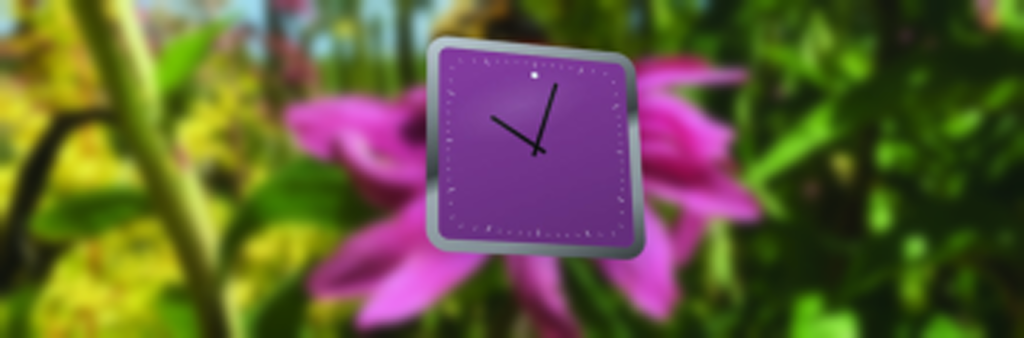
h=10 m=3
